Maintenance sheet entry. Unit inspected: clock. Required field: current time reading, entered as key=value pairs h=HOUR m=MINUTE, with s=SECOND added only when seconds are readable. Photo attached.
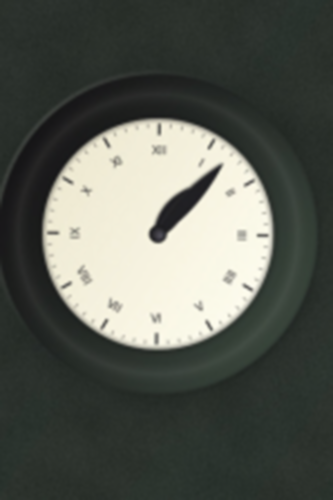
h=1 m=7
